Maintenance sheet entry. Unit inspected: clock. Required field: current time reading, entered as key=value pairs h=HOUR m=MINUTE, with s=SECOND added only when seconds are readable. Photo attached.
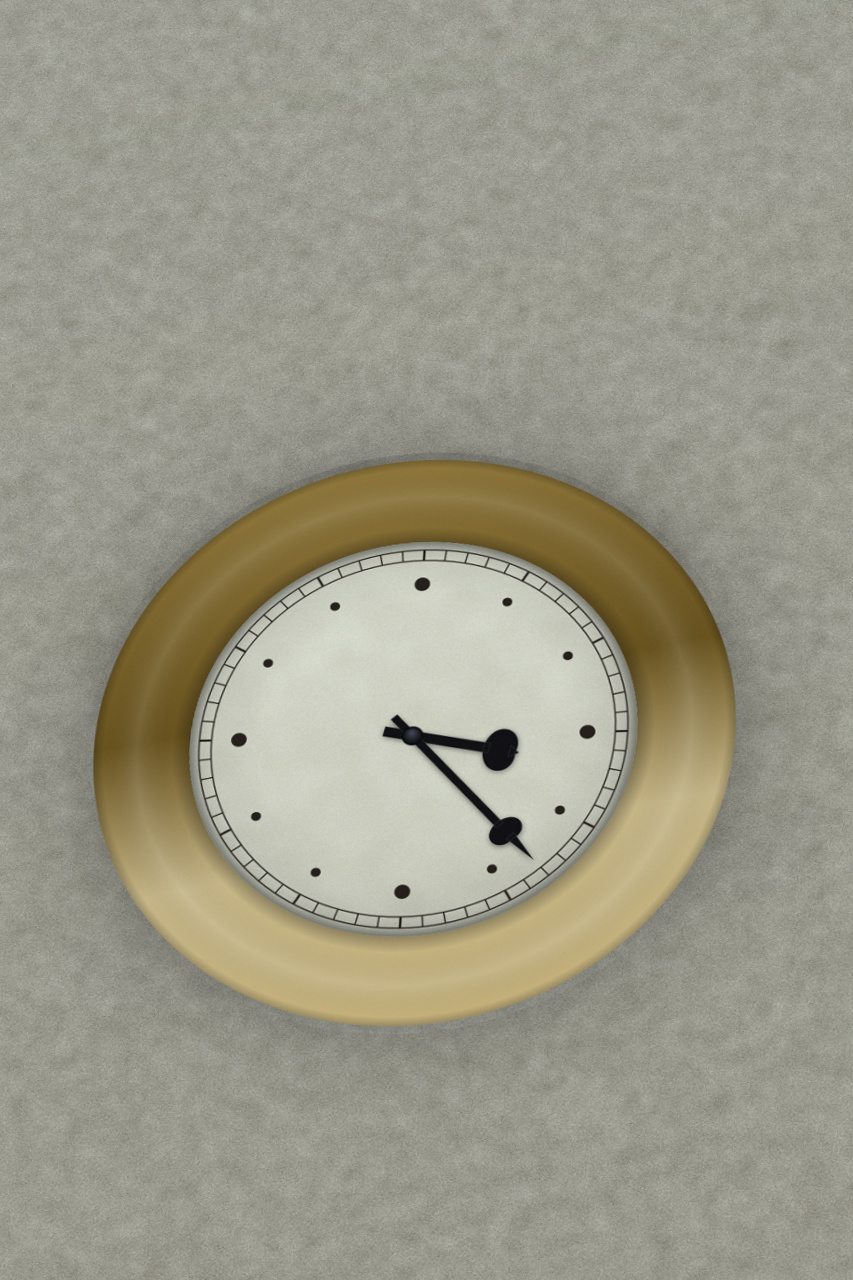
h=3 m=23
